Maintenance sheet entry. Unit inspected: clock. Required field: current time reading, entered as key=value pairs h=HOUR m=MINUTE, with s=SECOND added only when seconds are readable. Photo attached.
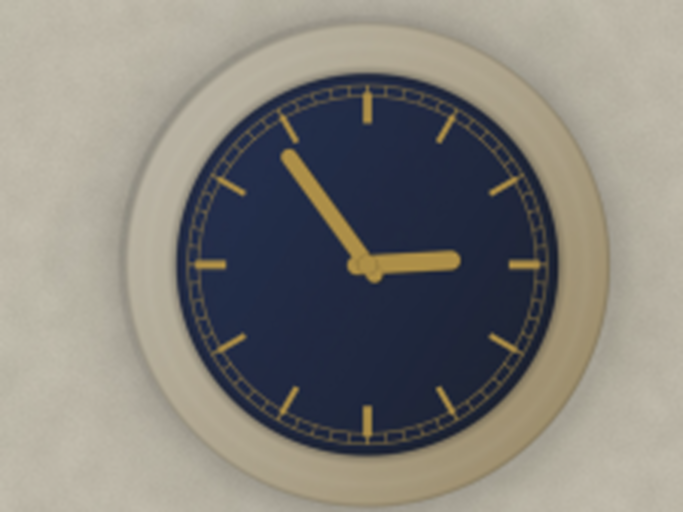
h=2 m=54
